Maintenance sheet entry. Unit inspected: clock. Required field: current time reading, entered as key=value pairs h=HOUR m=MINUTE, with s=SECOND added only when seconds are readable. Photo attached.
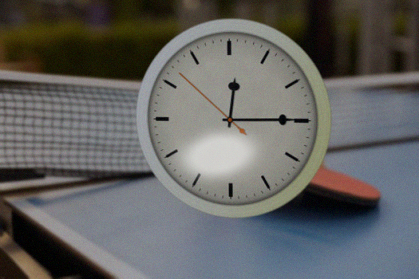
h=12 m=14 s=52
